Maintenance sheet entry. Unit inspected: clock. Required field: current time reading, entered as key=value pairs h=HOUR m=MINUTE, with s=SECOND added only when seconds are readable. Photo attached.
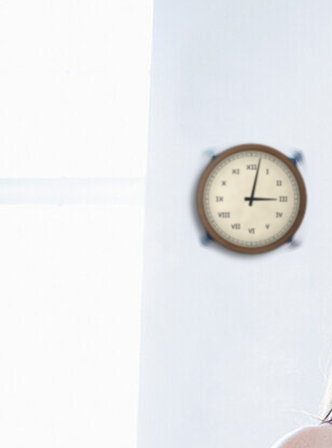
h=3 m=2
